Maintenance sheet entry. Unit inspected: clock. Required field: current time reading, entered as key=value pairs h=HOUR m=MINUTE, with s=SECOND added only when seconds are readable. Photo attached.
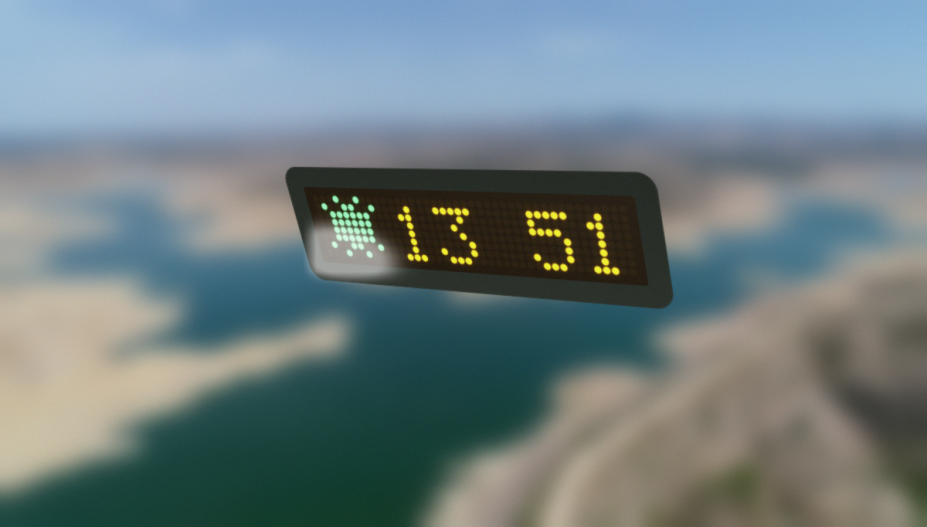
h=13 m=51
